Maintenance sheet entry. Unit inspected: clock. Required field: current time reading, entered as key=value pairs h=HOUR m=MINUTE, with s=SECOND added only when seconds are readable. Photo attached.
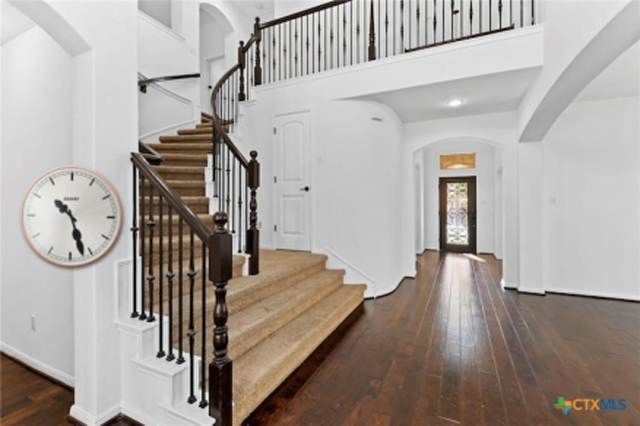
h=10 m=27
